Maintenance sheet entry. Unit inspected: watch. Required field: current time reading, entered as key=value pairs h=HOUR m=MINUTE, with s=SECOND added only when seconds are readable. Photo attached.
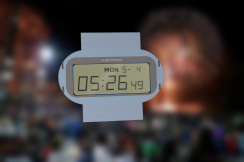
h=5 m=26 s=49
